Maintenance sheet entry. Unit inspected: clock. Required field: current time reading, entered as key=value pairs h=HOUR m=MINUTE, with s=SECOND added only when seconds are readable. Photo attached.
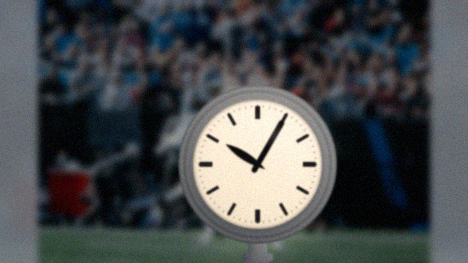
h=10 m=5
